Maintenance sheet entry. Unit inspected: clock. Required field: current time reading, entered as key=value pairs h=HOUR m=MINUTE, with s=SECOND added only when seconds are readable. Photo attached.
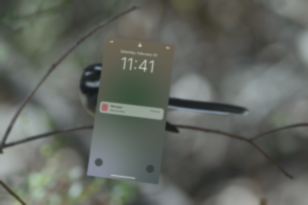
h=11 m=41
